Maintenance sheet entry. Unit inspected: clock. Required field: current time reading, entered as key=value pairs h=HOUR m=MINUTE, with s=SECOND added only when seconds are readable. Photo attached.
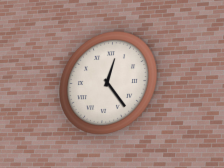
h=12 m=23
